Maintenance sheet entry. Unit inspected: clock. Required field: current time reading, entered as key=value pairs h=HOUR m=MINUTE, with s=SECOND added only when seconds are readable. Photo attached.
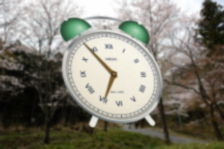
h=6 m=54
